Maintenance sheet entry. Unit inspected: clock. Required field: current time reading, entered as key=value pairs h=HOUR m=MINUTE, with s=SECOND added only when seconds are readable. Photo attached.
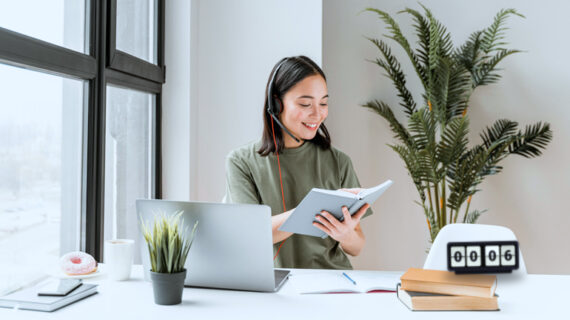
h=0 m=6
